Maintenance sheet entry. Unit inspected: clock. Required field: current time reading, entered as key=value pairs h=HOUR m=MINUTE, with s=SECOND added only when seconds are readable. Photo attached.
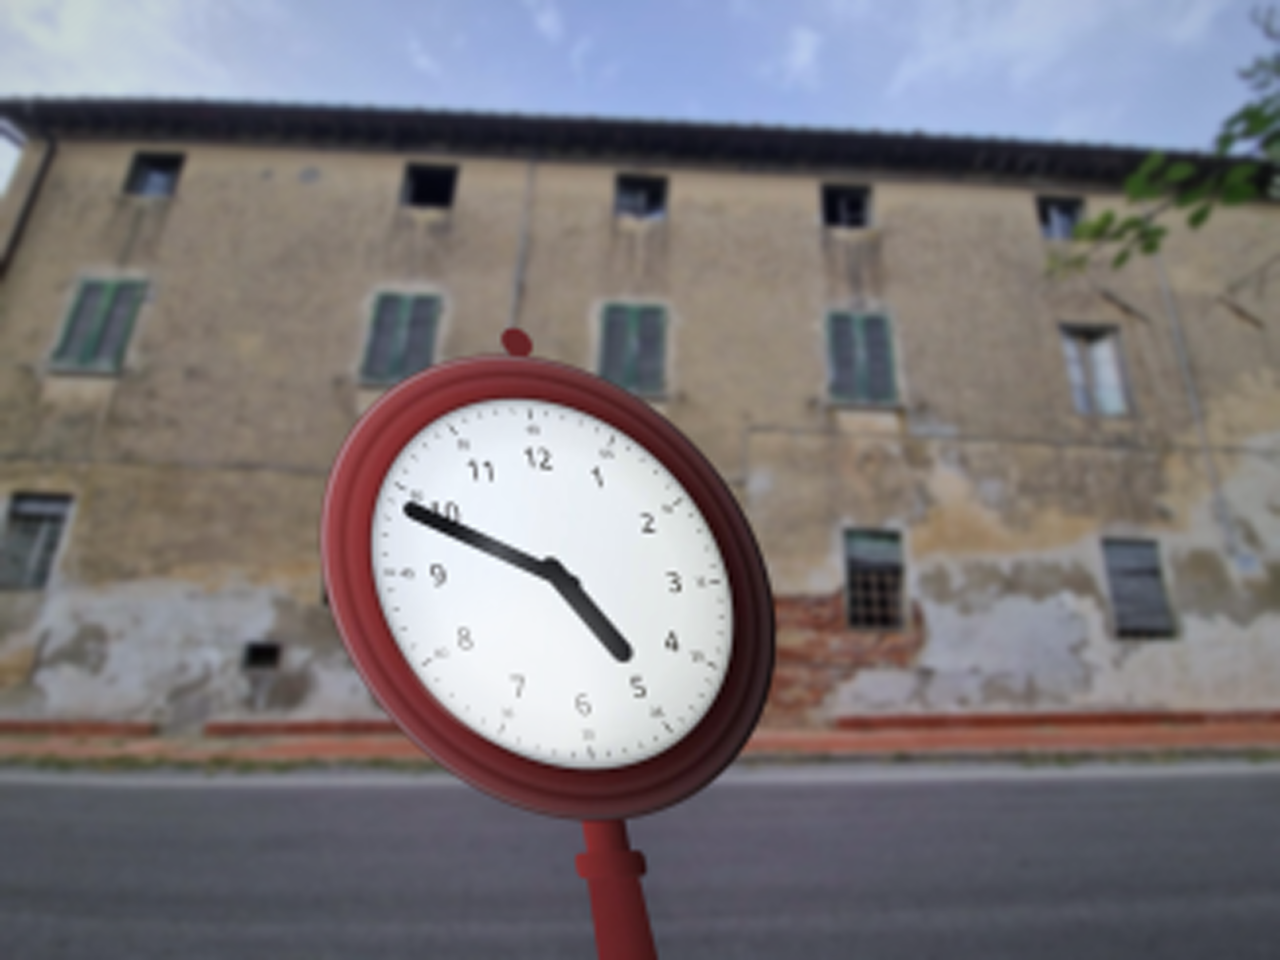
h=4 m=49
